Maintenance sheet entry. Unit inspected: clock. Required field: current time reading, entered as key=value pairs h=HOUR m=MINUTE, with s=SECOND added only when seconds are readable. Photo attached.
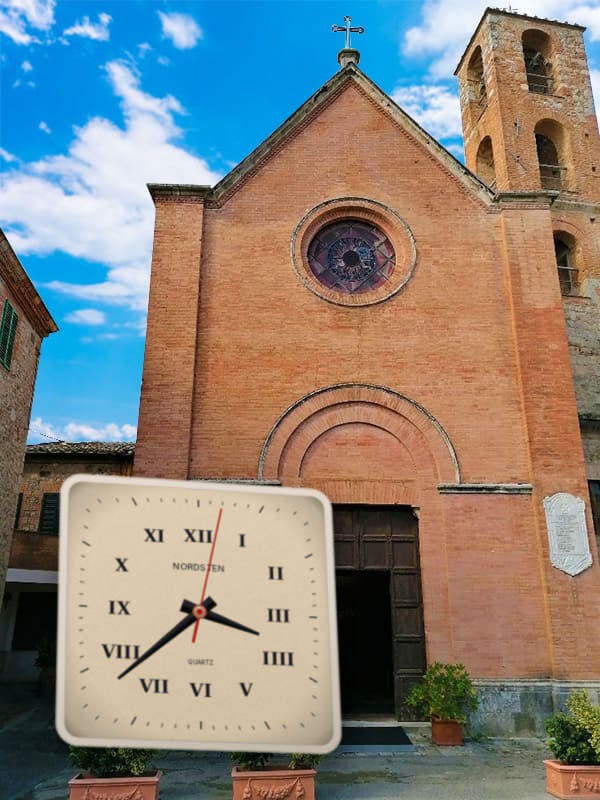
h=3 m=38 s=2
